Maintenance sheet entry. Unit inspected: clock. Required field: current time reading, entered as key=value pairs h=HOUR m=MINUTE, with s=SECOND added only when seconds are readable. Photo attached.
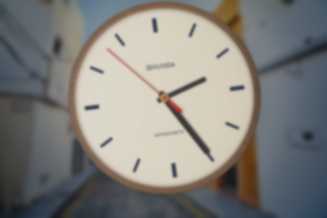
h=2 m=24 s=53
